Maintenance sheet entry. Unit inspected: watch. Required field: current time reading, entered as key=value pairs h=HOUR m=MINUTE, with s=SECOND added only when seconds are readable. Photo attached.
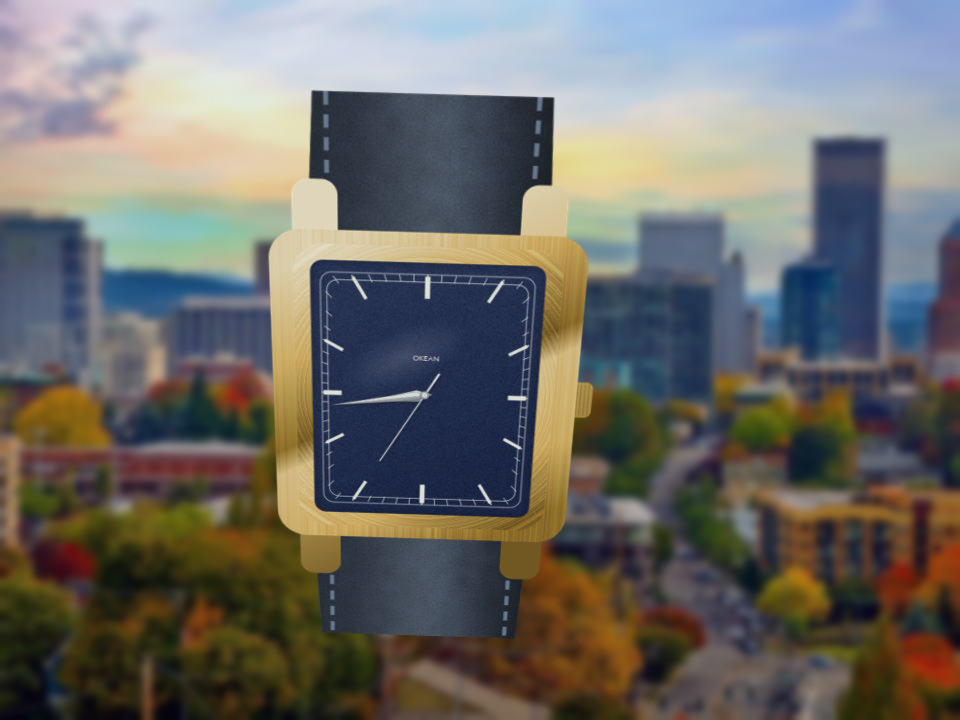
h=8 m=43 s=35
